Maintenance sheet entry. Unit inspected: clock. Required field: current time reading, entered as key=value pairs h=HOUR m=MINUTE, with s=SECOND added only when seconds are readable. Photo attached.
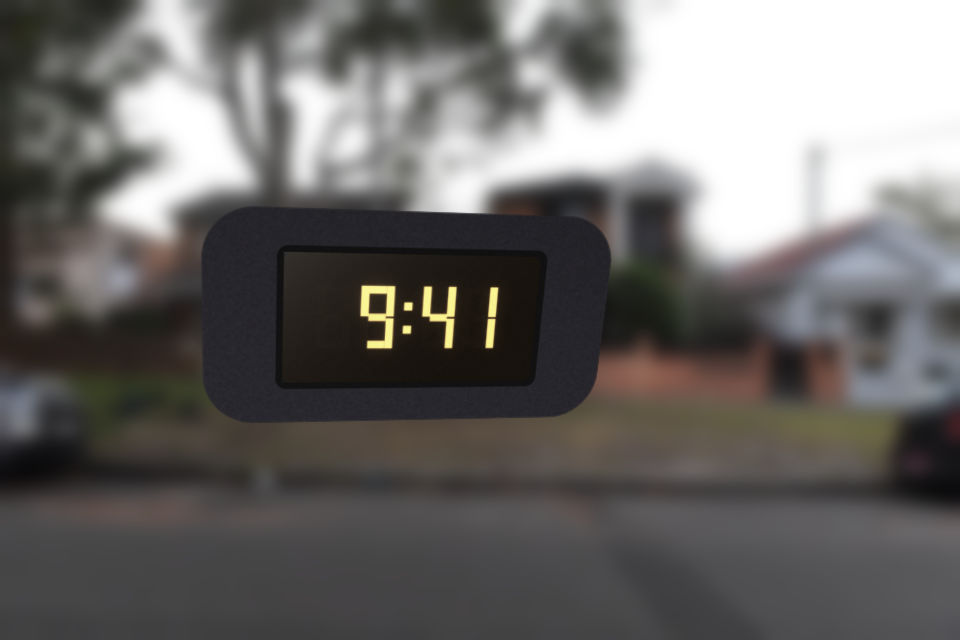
h=9 m=41
